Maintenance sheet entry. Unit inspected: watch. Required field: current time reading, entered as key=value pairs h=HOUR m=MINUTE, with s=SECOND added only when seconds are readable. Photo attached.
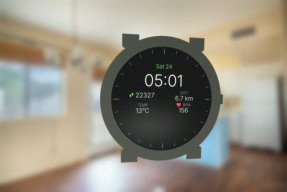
h=5 m=1
